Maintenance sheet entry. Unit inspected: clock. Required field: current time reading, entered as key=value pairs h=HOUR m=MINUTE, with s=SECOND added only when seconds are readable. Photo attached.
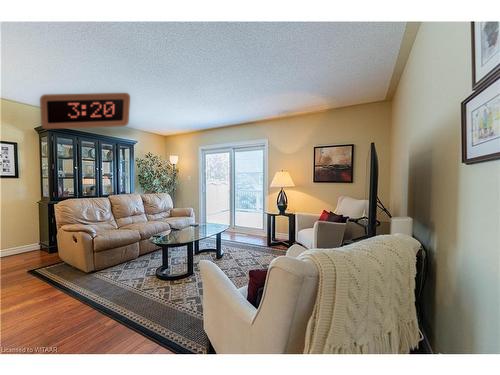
h=3 m=20
